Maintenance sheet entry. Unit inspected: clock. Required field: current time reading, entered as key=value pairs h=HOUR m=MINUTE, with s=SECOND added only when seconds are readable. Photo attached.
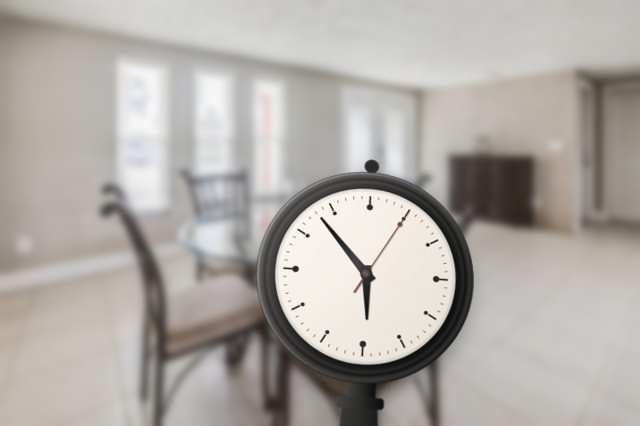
h=5 m=53 s=5
